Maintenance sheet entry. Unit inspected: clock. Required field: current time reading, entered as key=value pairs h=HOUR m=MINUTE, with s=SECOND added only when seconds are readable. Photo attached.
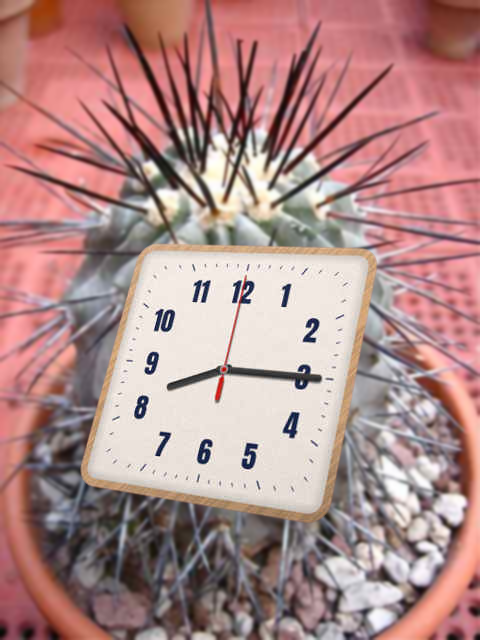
h=8 m=15 s=0
